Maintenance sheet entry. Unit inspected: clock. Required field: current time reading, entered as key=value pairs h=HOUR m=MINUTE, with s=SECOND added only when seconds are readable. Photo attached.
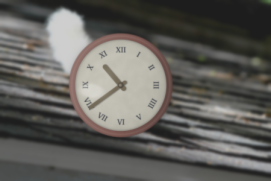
h=10 m=39
